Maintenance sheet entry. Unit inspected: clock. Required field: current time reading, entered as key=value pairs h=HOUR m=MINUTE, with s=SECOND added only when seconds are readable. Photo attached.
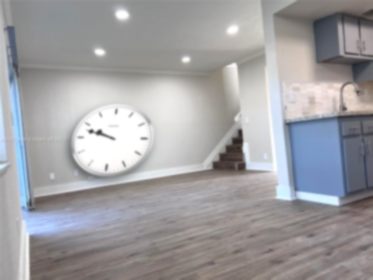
h=9 m=48
